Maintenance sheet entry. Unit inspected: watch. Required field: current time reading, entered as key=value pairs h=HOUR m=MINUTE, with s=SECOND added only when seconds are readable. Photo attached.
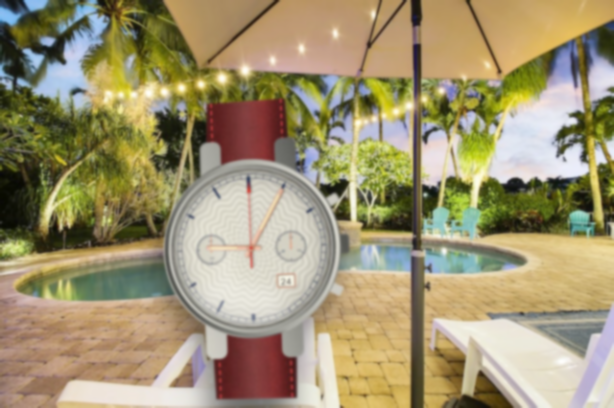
h=9 m=5
